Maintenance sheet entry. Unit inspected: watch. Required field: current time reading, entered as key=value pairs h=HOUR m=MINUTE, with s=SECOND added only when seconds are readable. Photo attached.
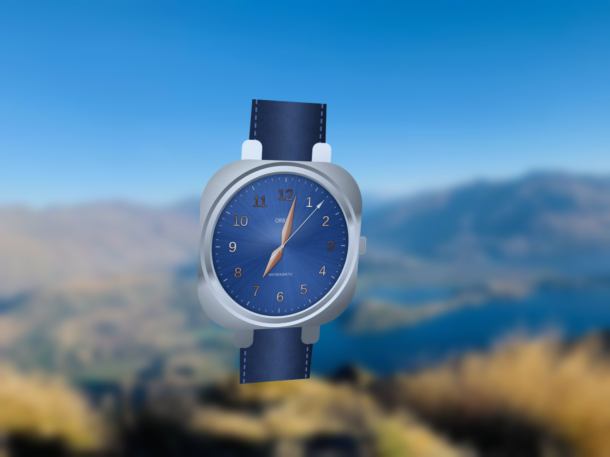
h=7 m=2 s=7
